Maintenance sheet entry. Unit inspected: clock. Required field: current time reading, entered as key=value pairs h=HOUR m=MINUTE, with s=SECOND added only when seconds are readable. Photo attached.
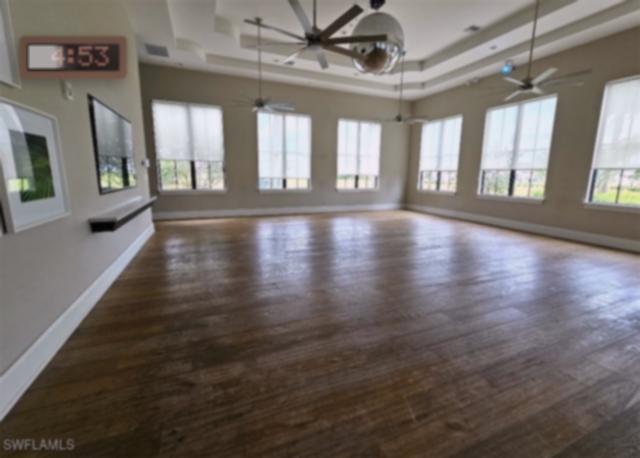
h=4 m=53
